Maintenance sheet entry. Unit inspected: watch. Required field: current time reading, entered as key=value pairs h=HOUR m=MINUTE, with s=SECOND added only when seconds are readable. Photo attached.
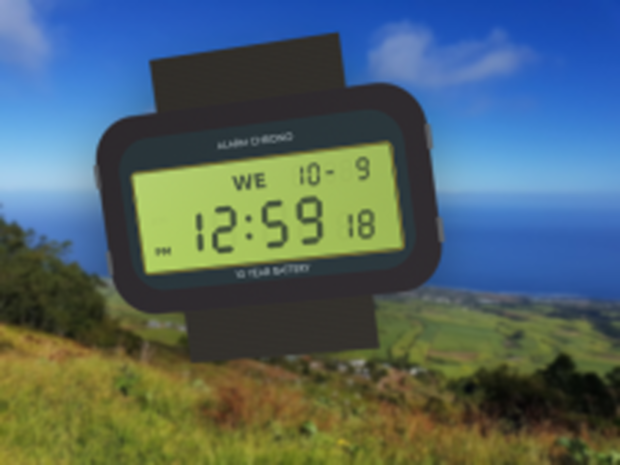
h=12 m=59 s=18
